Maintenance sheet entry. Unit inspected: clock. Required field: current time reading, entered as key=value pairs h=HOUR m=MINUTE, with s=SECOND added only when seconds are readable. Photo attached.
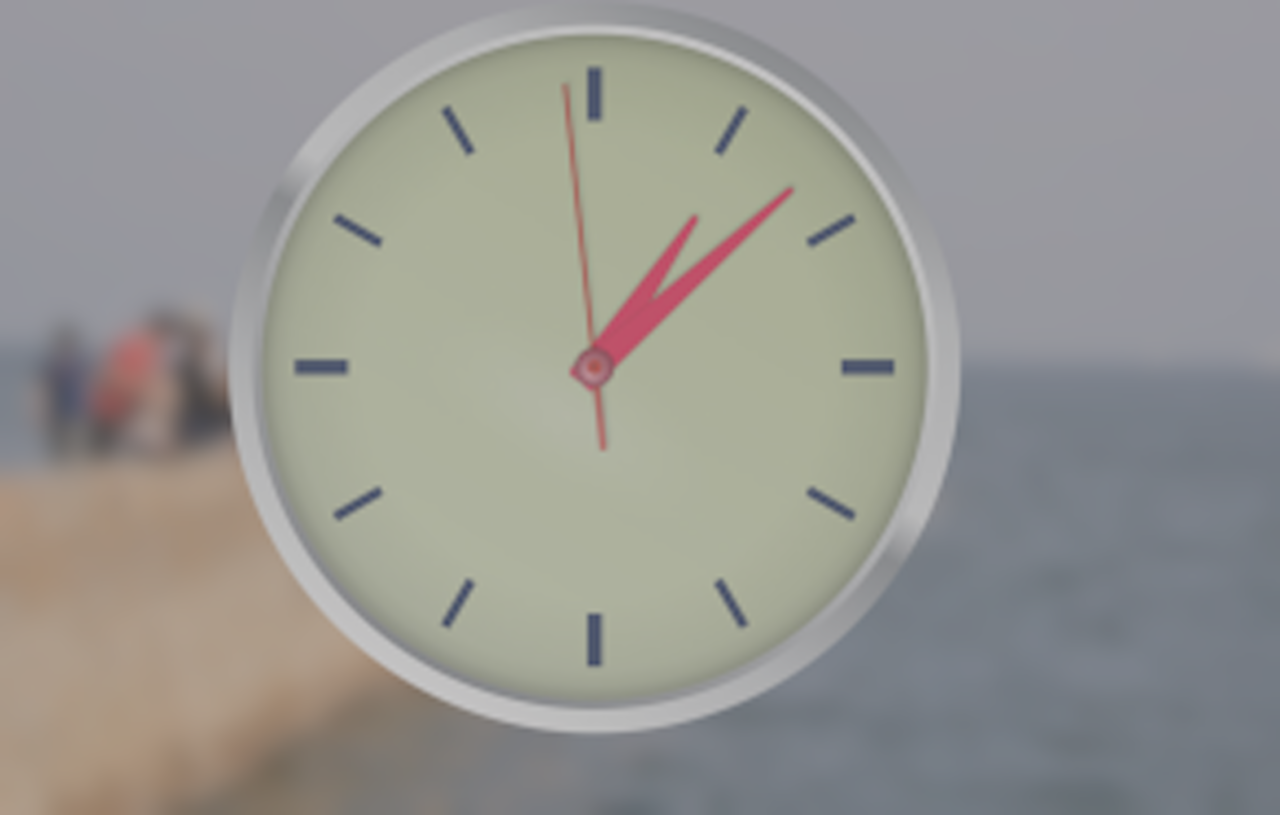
h=1 m=7 s=59
